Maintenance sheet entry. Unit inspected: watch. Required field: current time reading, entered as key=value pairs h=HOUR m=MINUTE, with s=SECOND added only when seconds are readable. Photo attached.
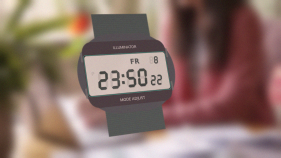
h=23 m=50 s=22
